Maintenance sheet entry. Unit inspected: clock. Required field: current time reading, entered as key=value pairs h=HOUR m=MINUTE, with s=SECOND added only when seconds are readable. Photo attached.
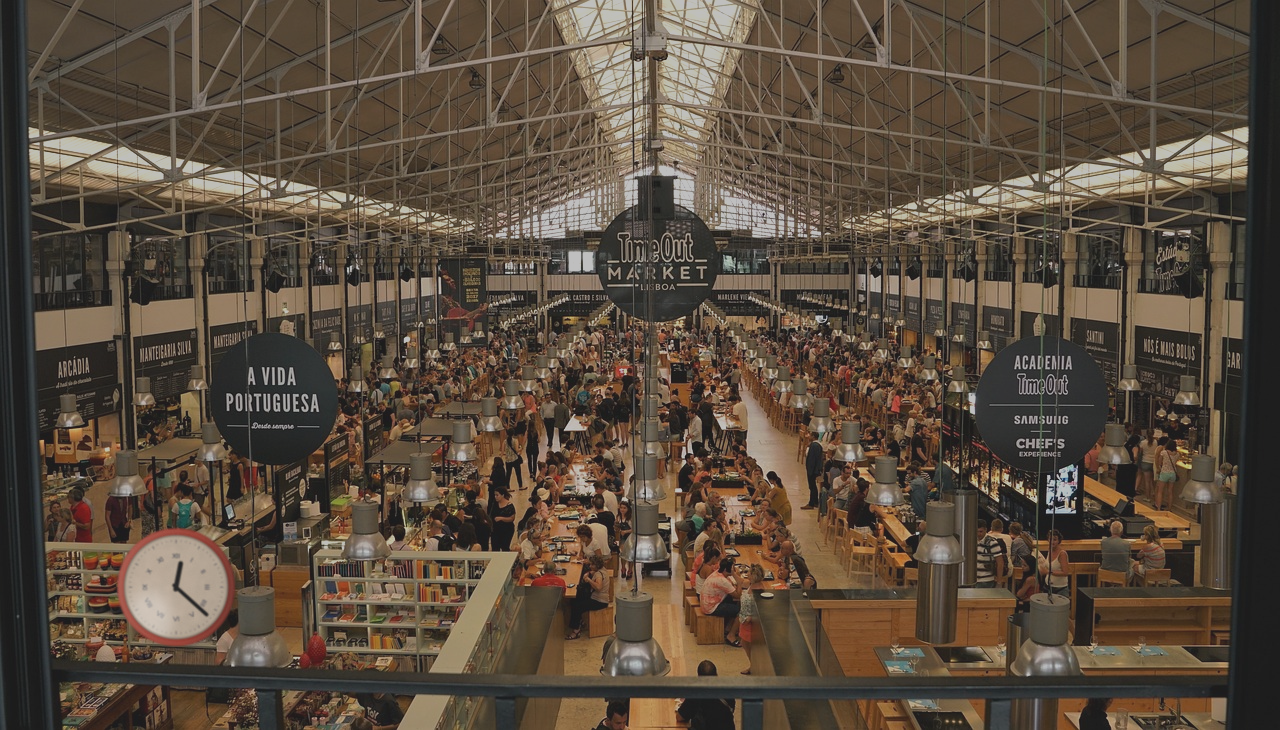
h=12 m=22
